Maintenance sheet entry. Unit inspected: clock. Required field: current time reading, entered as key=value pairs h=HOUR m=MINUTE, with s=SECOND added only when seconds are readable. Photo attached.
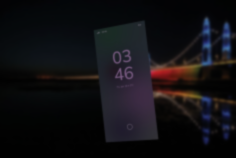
h=3 m=46
